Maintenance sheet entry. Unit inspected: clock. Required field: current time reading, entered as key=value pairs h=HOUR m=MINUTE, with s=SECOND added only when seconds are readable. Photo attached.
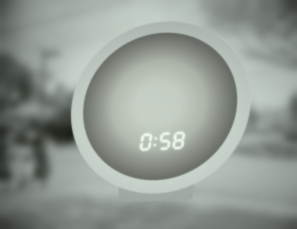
h=0 m=58
